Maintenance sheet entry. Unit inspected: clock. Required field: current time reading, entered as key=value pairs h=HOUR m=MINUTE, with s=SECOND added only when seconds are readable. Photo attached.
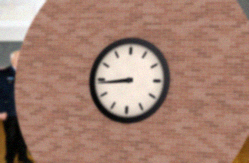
h=8 m=44
